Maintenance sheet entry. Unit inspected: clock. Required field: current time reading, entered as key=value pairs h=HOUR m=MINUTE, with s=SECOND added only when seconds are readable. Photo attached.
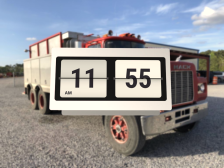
h=11 m=55
